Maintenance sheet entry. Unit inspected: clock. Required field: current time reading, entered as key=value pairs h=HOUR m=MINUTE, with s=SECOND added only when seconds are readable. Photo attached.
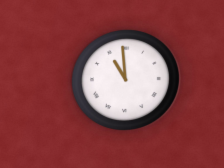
h=10 m=59
